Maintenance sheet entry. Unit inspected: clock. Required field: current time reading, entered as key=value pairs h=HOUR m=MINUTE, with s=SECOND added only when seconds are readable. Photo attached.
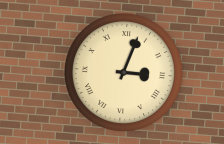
h=3 m=3
